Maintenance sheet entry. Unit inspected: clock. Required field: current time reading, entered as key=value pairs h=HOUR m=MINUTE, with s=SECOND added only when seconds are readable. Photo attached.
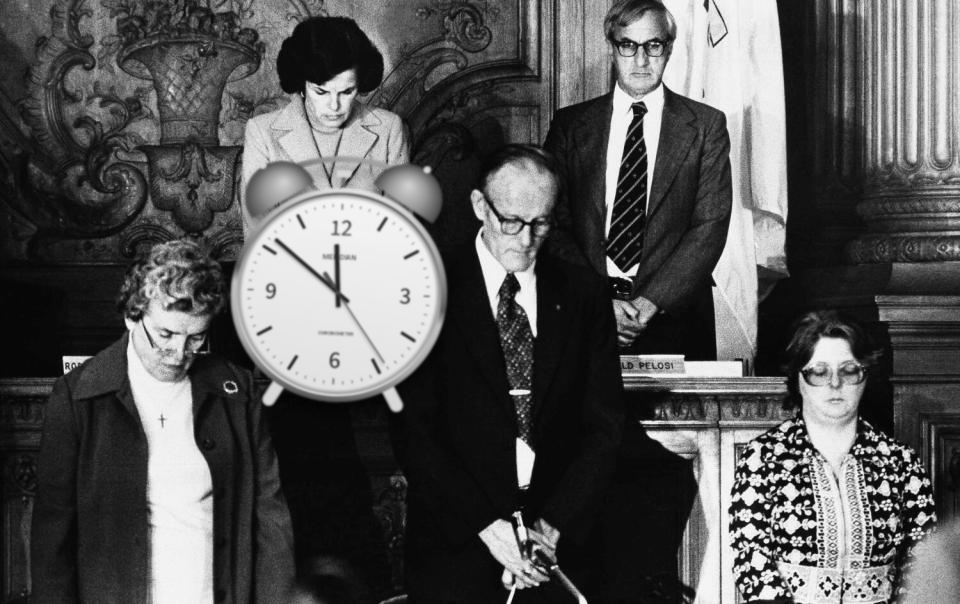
h=11 m=51 s=24
